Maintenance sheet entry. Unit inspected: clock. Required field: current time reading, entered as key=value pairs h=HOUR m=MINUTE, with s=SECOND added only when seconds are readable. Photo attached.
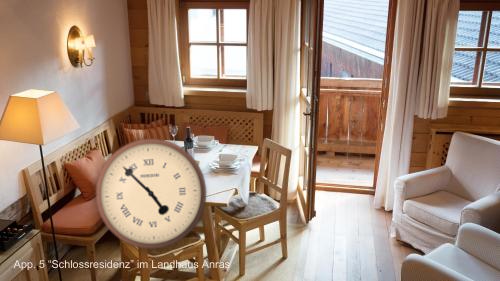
h=4 m=53
